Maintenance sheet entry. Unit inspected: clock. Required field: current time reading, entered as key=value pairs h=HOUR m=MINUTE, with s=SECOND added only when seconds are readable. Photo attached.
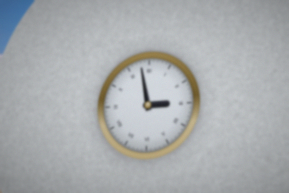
h=2 m=58
